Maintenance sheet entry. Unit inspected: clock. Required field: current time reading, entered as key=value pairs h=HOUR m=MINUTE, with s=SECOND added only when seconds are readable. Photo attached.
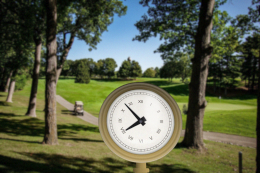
h=7 m=53
